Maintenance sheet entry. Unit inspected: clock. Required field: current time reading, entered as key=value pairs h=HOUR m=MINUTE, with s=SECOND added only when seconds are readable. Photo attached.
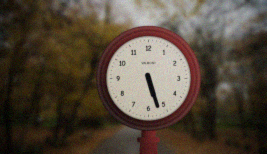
h=5 m=27
